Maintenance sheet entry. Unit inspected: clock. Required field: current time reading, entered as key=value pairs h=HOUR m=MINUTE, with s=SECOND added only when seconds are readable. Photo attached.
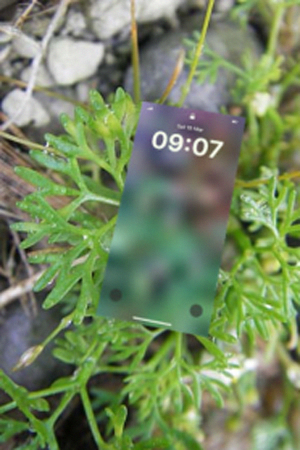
h=9 m=7
